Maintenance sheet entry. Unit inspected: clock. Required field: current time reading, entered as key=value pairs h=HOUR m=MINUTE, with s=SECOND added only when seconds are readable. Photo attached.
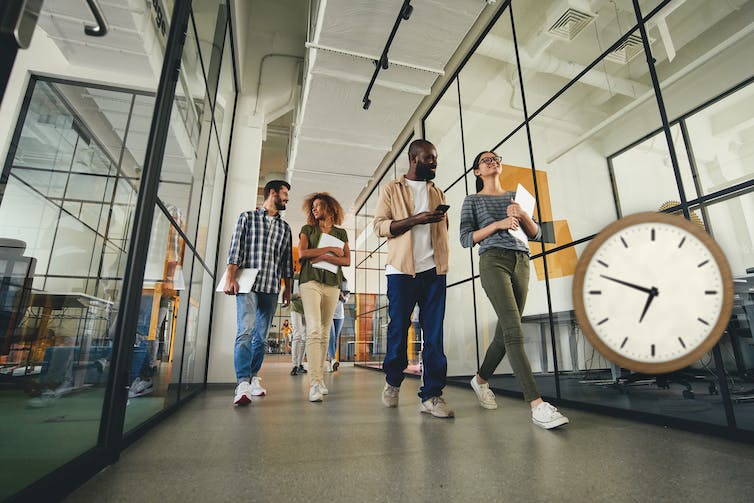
h=6 m=48
